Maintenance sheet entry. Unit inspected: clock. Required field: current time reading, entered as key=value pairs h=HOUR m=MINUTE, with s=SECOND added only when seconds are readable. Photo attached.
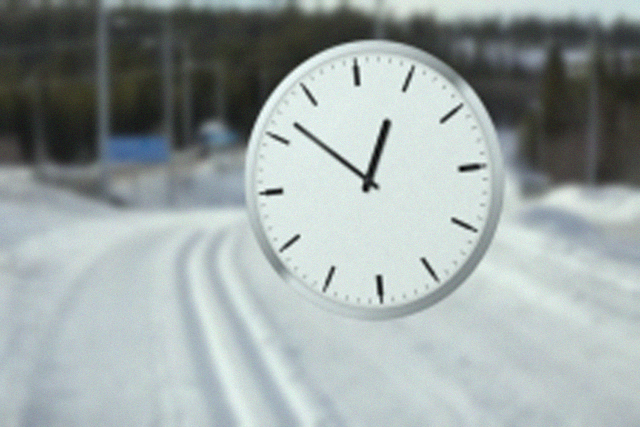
h=12 m=52
